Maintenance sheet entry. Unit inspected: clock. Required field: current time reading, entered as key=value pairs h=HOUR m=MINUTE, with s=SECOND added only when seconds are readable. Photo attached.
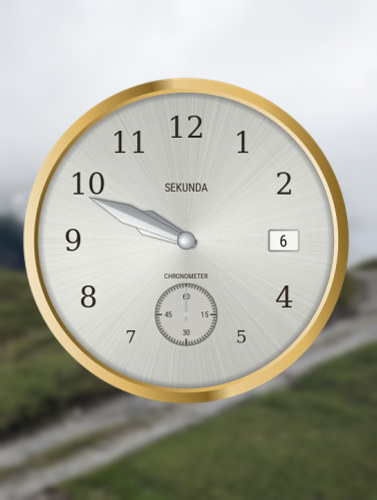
h=9 m=49
